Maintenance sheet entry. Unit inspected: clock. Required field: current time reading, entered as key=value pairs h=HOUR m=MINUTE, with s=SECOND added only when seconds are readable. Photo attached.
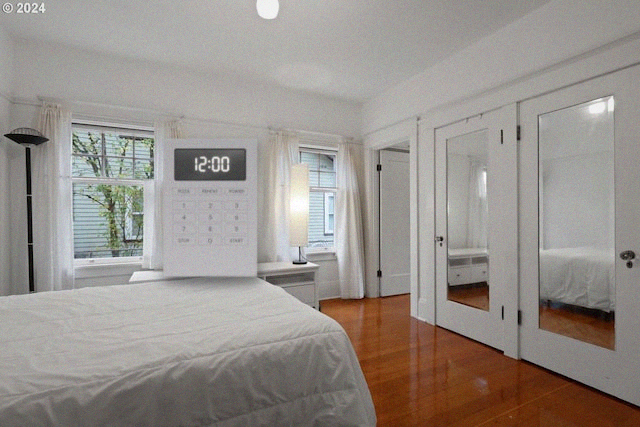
h=12 m=0
